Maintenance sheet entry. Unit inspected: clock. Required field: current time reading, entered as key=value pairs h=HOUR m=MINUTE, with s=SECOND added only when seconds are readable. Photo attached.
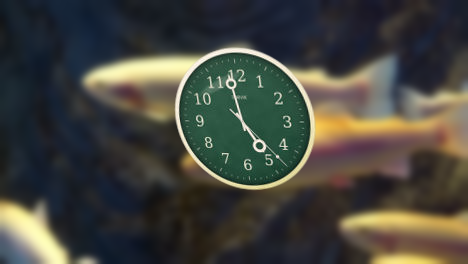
h=4 m=58 s=23
